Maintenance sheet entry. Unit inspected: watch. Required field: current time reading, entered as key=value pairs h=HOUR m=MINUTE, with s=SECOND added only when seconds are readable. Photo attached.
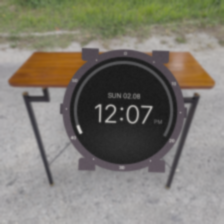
h=12 m=7
